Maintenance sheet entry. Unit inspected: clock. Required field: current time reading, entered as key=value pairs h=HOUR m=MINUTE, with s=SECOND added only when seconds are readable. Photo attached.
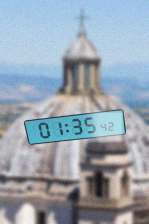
h=1 m=35 s=42
